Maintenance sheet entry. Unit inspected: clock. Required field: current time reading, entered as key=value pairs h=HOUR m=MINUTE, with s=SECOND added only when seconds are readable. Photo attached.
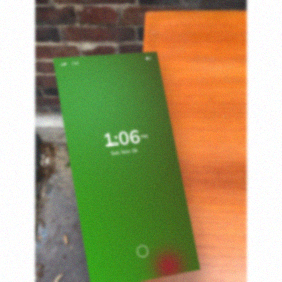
h=1 m=6
